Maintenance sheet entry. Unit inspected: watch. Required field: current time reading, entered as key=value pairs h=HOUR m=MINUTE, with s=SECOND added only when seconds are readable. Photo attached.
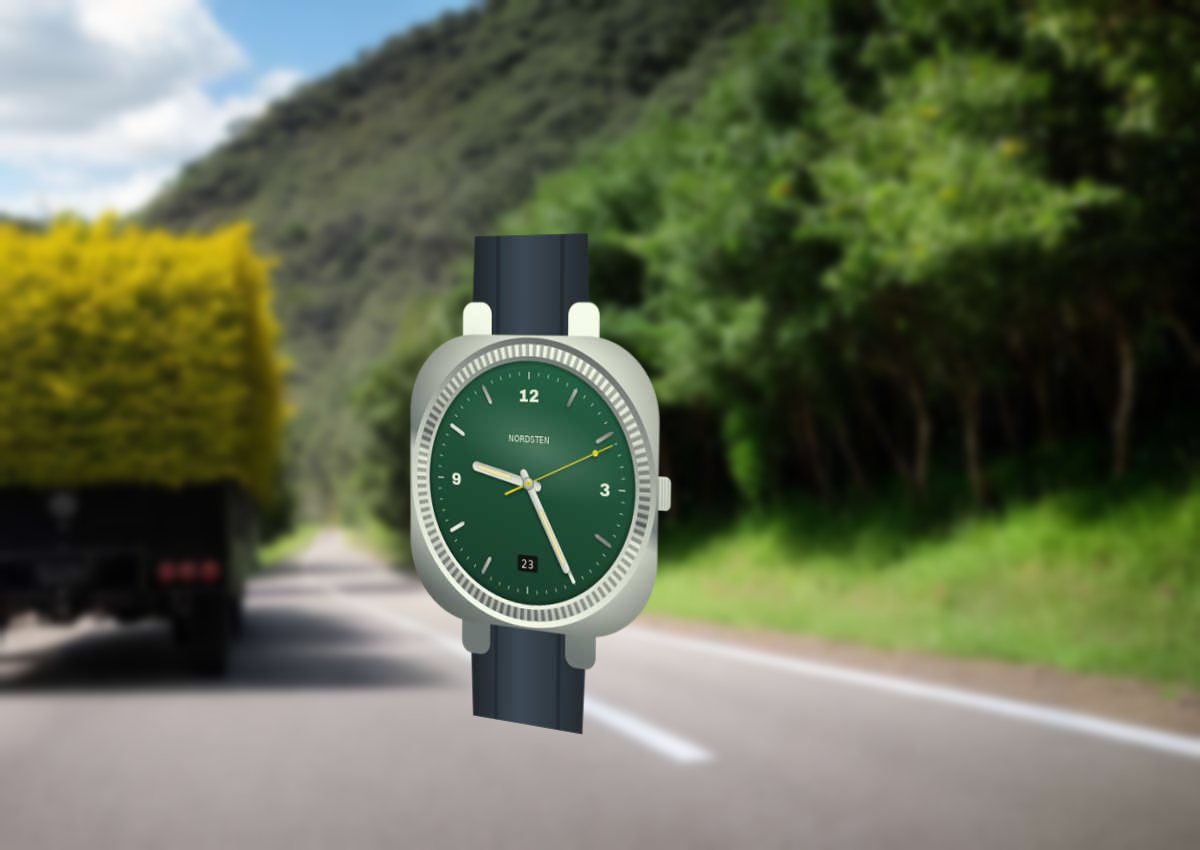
h=9 m=25 s=11
